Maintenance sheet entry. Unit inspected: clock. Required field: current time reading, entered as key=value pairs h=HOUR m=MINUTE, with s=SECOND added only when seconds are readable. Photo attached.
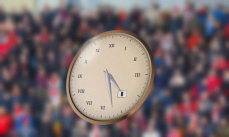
h=4 m=27
